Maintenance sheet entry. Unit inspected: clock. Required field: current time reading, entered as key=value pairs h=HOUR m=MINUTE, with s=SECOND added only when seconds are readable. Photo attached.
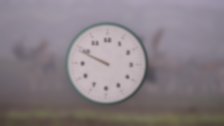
h=9 m=49
